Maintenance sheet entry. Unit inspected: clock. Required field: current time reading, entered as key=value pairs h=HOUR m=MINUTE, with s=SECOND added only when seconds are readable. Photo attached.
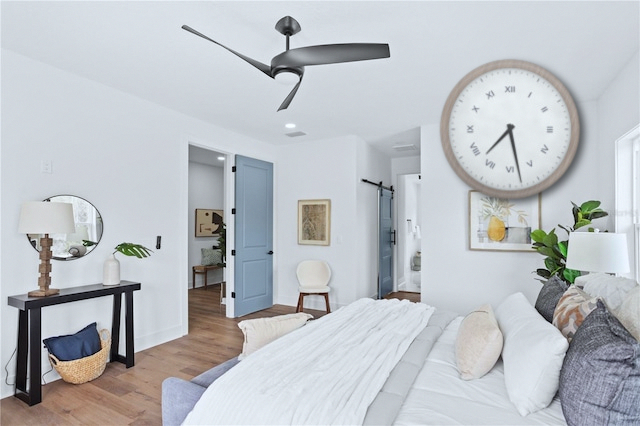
h=7 m=28
